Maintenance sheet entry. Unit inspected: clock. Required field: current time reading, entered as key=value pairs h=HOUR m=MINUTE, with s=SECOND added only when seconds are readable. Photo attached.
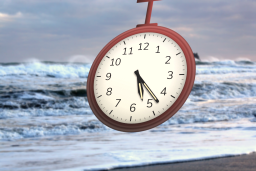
h=5 m=23
